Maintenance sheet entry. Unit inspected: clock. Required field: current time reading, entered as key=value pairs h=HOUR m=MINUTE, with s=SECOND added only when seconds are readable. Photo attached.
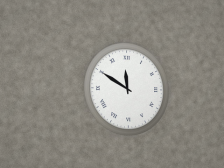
h=11 m=50
